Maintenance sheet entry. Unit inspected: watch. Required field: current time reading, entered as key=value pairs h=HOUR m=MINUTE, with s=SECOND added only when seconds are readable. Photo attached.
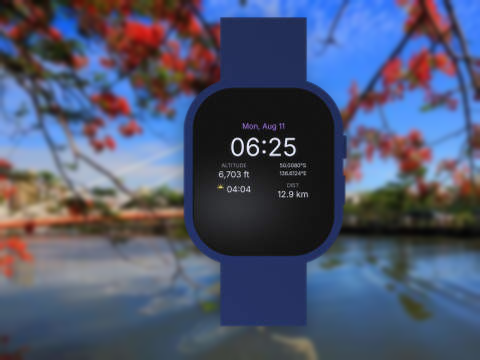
h=6 m=25
